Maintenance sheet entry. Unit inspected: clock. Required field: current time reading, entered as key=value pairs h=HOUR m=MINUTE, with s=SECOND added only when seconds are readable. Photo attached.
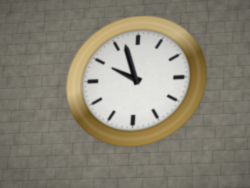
h=9 m=57
